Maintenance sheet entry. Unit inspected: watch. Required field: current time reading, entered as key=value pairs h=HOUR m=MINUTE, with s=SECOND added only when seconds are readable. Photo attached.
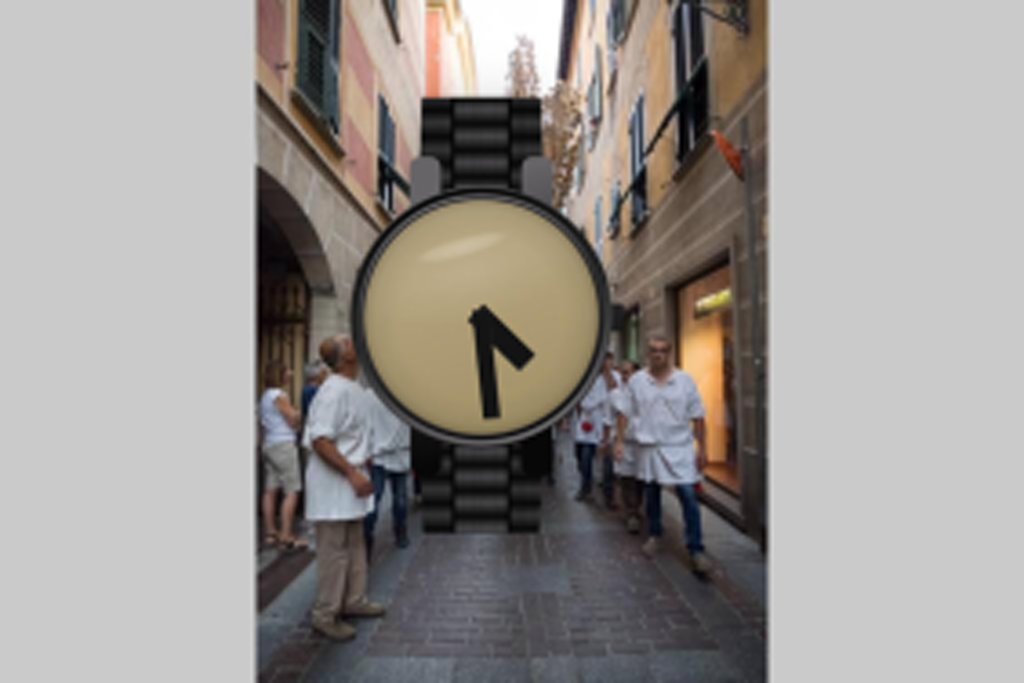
h=4 m=29
